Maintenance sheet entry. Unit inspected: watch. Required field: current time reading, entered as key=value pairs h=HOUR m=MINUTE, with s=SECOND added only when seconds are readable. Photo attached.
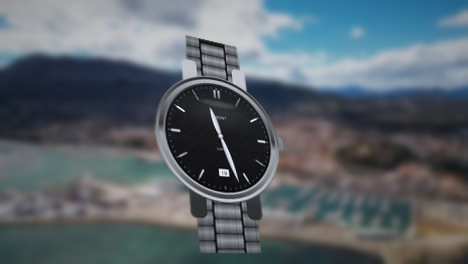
h=11 m=27
